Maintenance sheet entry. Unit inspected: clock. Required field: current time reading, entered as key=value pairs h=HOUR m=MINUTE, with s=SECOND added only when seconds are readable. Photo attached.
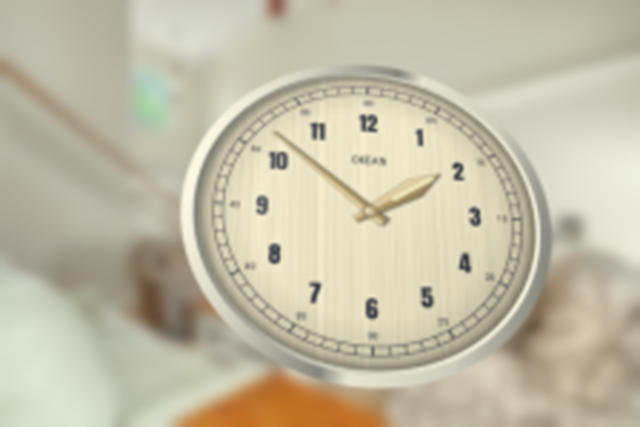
h=1 m=52
